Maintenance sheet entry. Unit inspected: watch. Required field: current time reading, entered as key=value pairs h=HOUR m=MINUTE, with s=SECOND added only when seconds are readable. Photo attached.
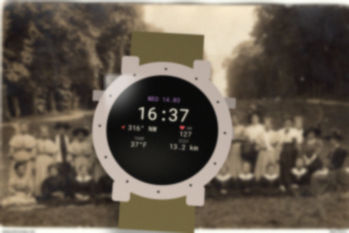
h=16 m=37
